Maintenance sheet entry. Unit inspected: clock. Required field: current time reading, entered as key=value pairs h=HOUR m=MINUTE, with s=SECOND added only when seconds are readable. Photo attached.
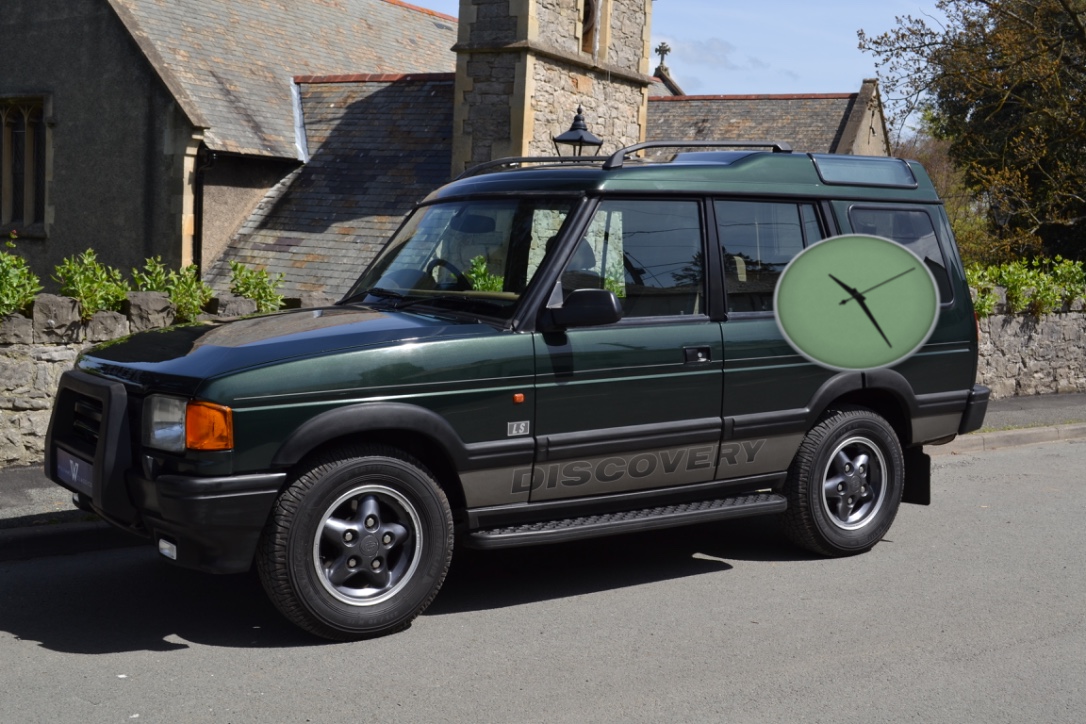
h=10 m=25 s=10
